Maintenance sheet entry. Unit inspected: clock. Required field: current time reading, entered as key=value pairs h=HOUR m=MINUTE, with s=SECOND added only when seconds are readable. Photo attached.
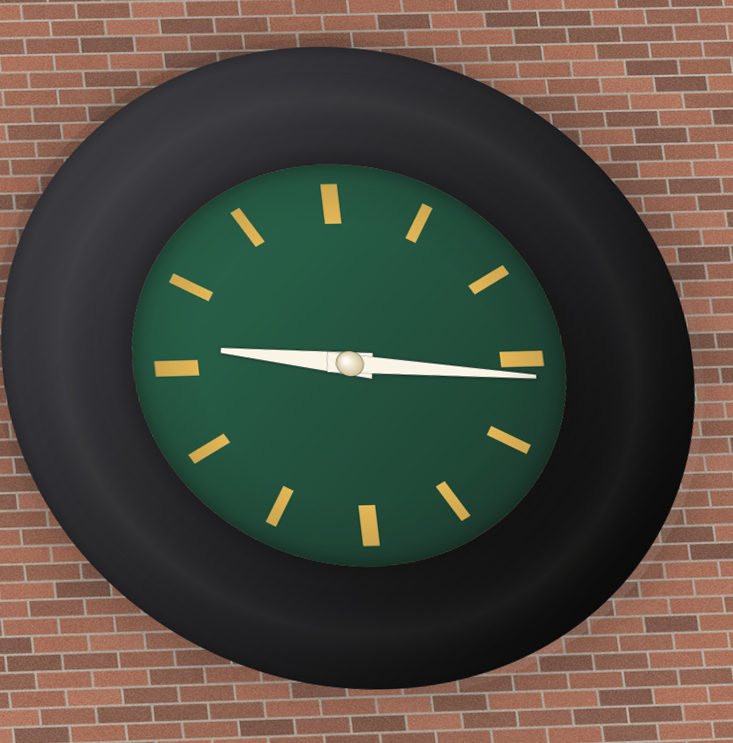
h=9 m=16
